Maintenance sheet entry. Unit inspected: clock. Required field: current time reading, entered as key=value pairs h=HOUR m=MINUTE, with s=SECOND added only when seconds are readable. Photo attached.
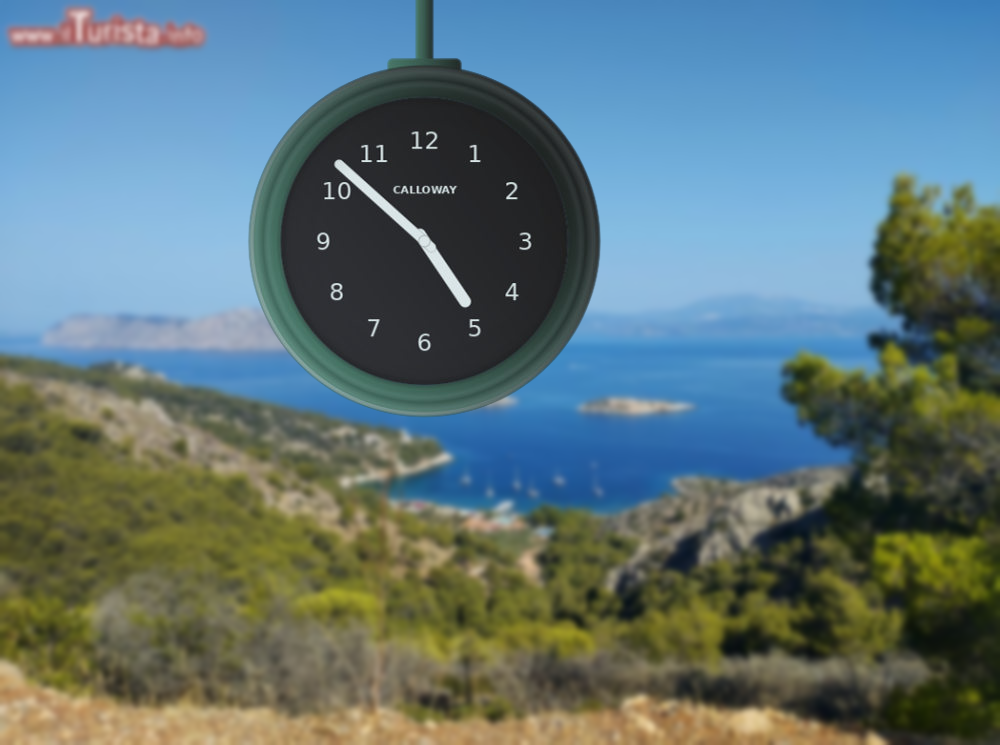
h=4 m=52
